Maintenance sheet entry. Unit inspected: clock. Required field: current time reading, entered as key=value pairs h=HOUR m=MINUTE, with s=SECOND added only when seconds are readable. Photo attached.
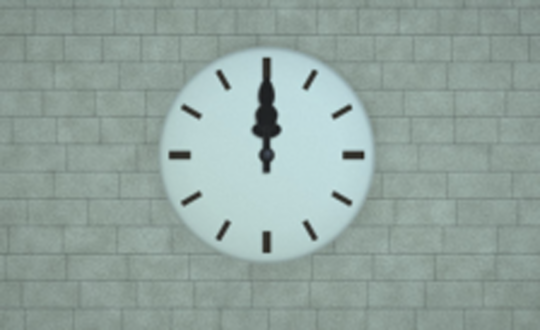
h=12 m=0
